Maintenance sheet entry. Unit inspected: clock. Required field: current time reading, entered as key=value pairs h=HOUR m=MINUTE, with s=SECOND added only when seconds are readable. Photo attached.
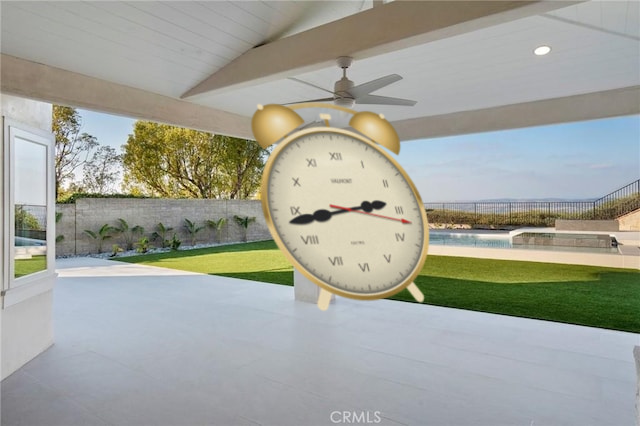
h=2 m=43 s=17
